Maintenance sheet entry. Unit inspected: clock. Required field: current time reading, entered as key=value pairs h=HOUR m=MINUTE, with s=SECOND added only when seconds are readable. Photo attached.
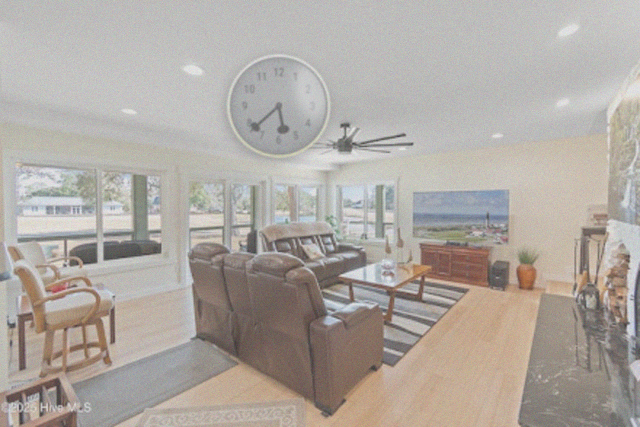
h=5 m=38
